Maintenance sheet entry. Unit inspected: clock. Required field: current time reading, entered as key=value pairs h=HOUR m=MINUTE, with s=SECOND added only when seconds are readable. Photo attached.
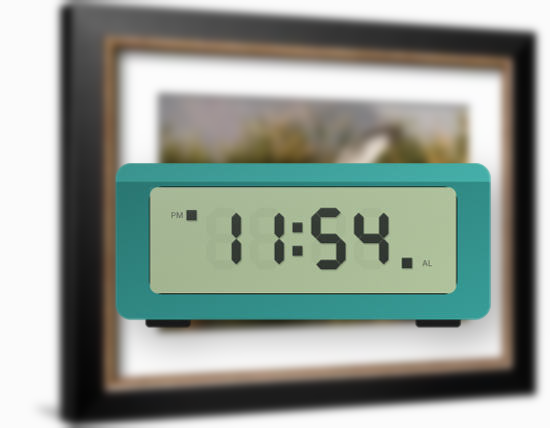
h=11 m=54
